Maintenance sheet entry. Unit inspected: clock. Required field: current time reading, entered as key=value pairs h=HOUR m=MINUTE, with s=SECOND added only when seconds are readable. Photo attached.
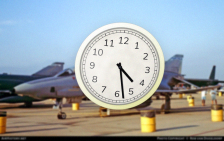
h=4 m=28
